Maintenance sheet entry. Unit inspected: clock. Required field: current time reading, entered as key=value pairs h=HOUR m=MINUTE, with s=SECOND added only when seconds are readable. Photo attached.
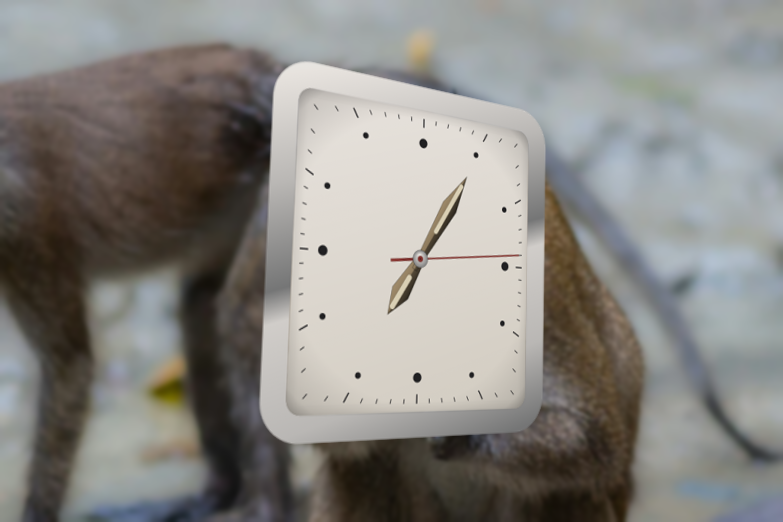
h=7 m=5 s=14
